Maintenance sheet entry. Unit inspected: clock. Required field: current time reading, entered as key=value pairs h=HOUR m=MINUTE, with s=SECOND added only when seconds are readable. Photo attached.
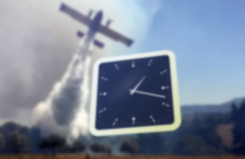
h=1 m=18
